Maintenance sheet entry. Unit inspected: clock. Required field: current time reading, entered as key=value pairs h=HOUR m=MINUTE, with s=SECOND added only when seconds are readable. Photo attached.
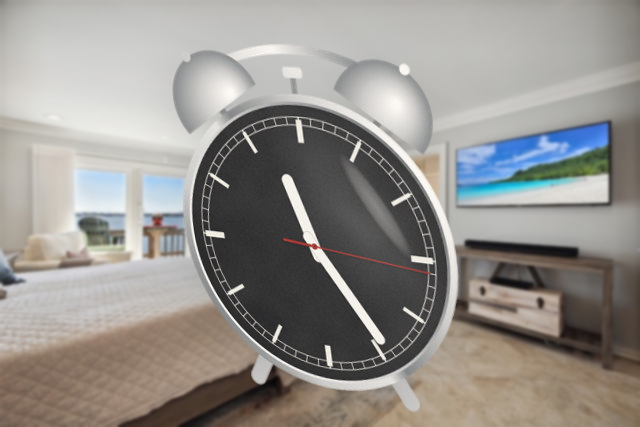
h=11 m=24 s=16
